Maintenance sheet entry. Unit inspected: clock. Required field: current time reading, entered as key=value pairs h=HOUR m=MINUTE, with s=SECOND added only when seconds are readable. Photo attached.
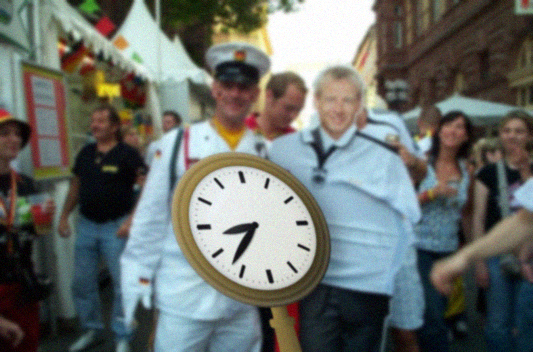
h=8 m=37
